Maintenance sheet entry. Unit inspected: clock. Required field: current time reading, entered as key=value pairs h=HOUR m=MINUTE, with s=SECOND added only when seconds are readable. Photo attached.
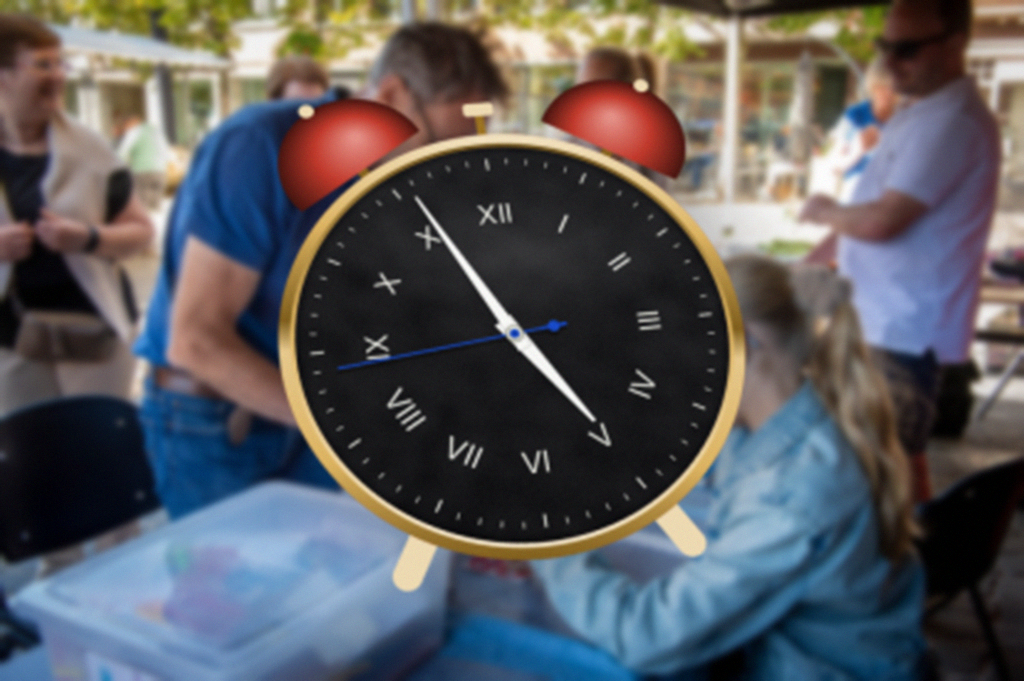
h=4 m=55 s=44
